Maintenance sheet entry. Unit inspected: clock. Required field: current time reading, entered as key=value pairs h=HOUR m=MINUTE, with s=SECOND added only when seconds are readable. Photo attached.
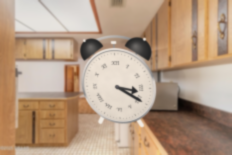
h=3 m=20
